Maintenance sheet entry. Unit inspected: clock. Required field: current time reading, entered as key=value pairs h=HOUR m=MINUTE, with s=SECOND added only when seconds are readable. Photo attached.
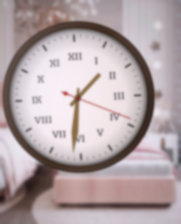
h=1 m=31 s=19
